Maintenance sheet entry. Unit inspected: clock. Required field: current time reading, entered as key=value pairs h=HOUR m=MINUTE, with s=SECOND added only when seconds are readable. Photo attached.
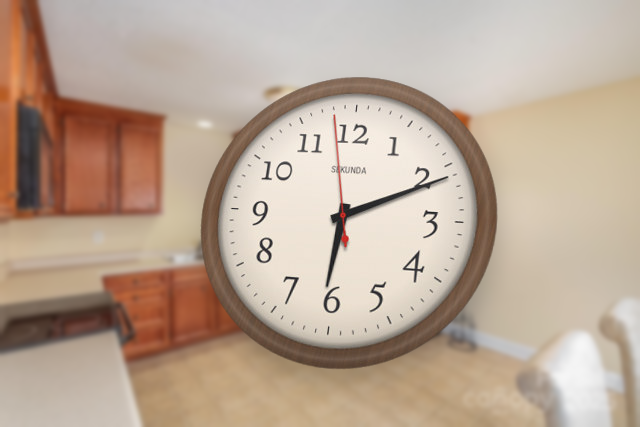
h=6 m=10 s=58
